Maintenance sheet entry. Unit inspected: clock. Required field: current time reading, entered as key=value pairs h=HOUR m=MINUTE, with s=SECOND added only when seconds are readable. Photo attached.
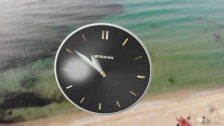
h=10 m=51
